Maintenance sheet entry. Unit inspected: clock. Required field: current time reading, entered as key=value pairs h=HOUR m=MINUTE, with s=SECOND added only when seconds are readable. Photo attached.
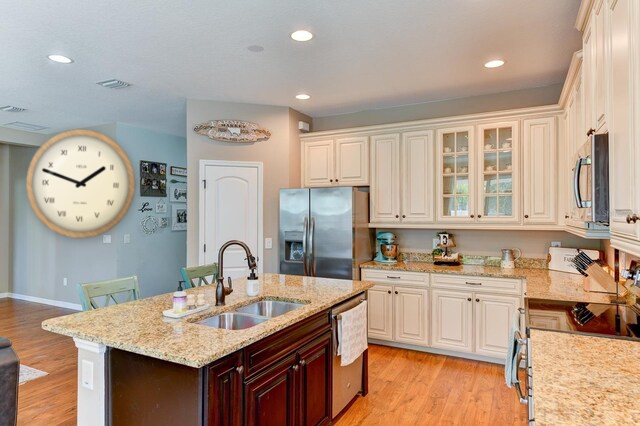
h=1 m=48
